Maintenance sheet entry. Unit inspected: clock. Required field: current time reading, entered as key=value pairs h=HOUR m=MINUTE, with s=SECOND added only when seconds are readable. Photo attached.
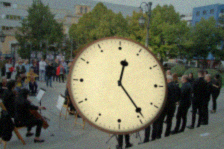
h=12 m=24
